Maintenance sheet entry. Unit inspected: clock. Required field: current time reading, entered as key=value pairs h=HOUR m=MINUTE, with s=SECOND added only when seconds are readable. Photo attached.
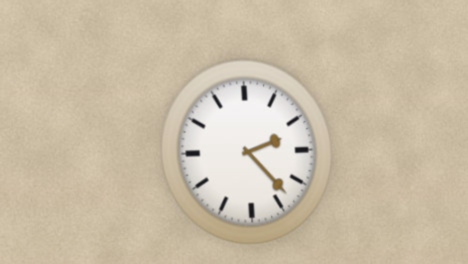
h=2 m=23
